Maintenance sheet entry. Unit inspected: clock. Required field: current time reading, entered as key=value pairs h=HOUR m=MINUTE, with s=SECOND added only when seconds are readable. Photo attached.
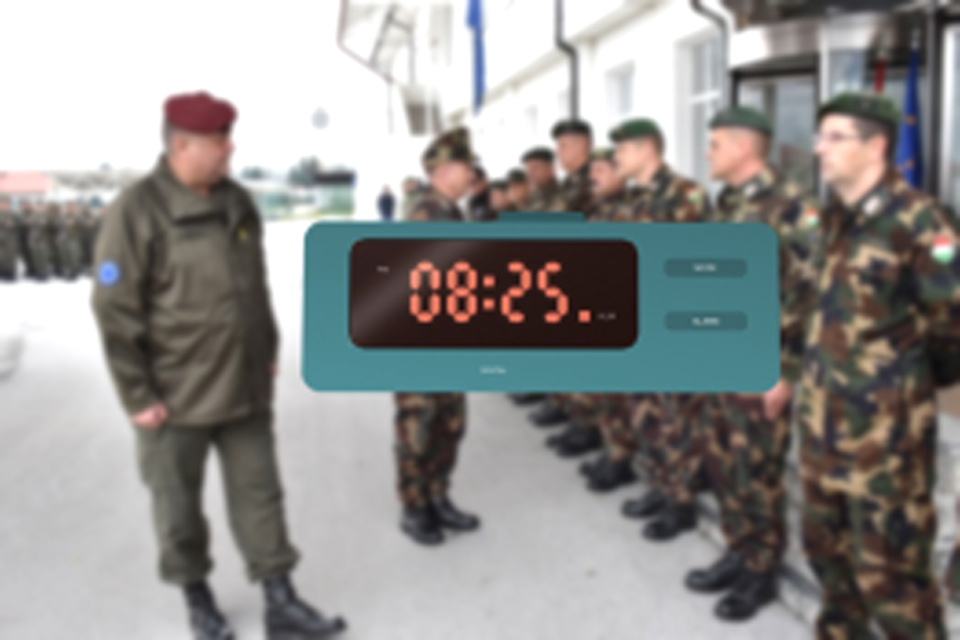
h=8 m=25
